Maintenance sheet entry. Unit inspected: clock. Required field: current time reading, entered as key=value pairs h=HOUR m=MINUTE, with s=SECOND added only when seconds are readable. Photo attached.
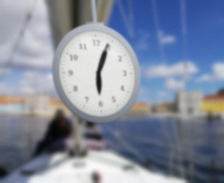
h=6 m=4
